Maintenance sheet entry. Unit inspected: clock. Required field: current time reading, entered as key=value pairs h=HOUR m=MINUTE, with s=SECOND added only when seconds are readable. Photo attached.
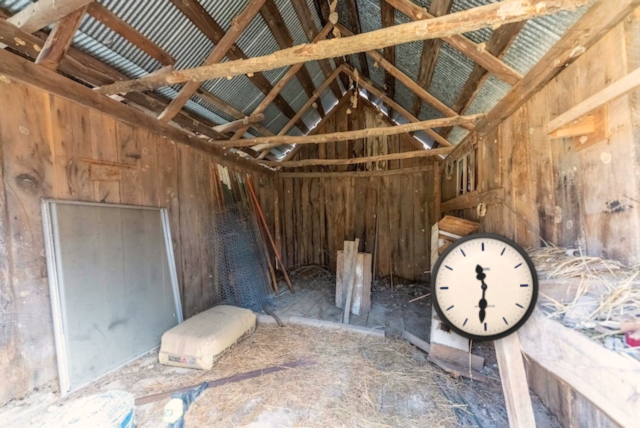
h=11 m=31
